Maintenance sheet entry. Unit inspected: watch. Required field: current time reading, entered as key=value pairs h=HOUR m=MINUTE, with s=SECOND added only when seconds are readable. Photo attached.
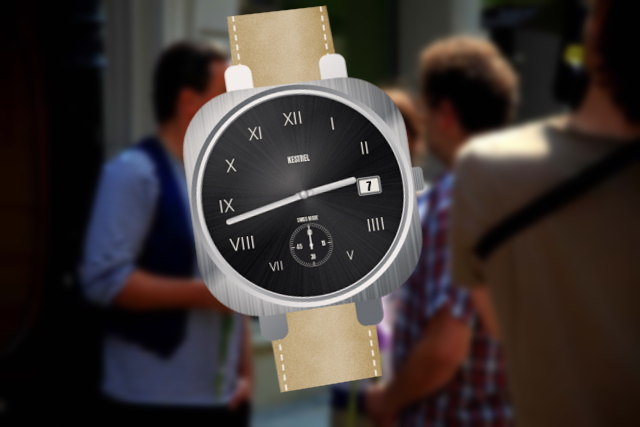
h=2 m=43
